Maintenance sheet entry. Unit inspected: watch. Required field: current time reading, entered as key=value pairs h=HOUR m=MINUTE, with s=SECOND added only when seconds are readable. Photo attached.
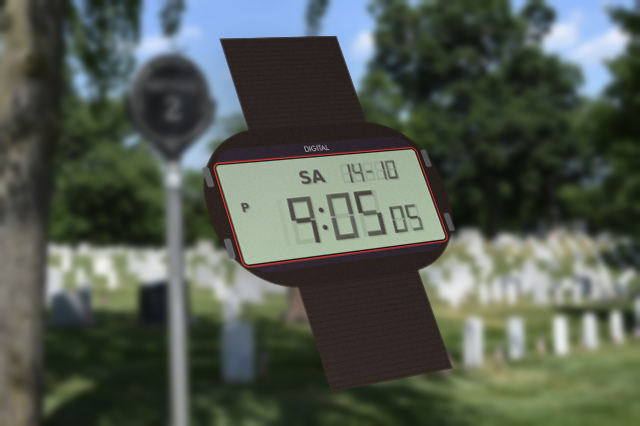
h=9 m=5 s=5
